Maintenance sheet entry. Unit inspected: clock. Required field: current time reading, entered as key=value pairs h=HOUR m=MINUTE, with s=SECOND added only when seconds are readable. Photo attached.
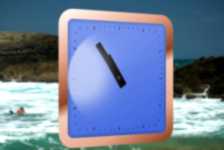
h=10 m=54
